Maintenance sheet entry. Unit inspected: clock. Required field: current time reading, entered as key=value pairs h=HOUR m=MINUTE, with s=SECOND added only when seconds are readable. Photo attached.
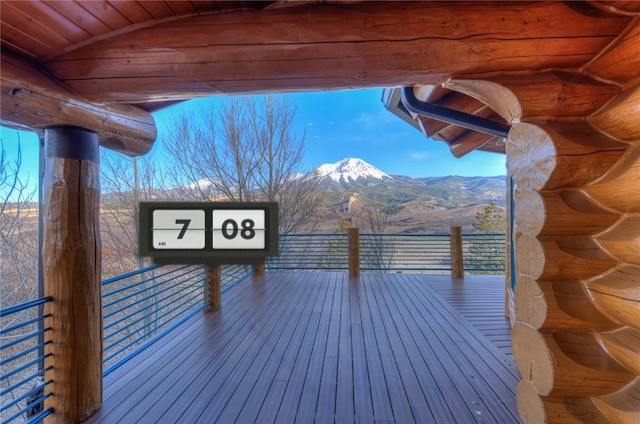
h=7 m=8
